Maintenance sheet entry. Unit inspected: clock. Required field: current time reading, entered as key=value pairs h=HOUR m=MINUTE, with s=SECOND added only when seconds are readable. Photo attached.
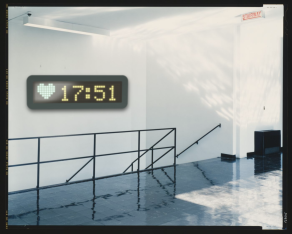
h=17 m=51
